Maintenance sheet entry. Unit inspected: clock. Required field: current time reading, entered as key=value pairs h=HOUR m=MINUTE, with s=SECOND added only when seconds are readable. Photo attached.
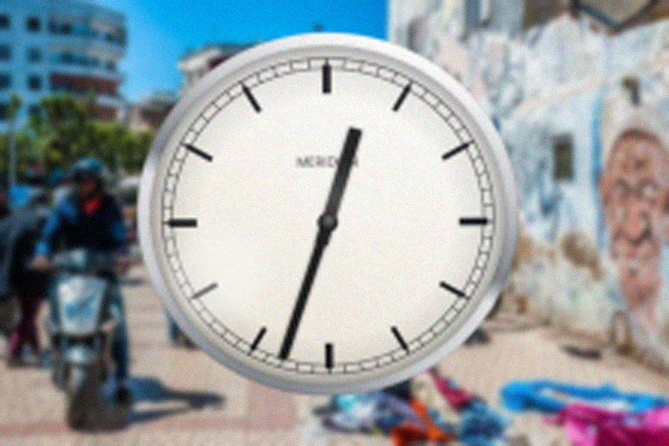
h=12 m=33
